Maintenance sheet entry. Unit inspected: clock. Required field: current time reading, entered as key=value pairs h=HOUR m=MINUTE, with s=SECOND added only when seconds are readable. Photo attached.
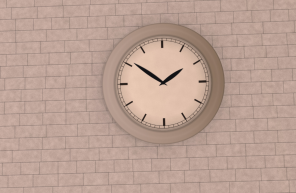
h=1 m=51
